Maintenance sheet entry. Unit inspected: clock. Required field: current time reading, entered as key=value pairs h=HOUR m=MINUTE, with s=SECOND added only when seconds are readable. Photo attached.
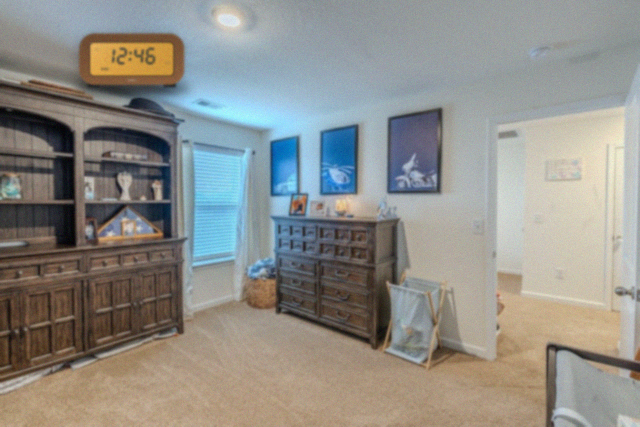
h=12 m=46
